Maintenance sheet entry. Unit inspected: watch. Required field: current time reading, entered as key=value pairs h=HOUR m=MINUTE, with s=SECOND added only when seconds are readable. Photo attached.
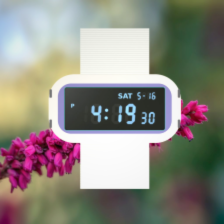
h=4 m=19 s=30
